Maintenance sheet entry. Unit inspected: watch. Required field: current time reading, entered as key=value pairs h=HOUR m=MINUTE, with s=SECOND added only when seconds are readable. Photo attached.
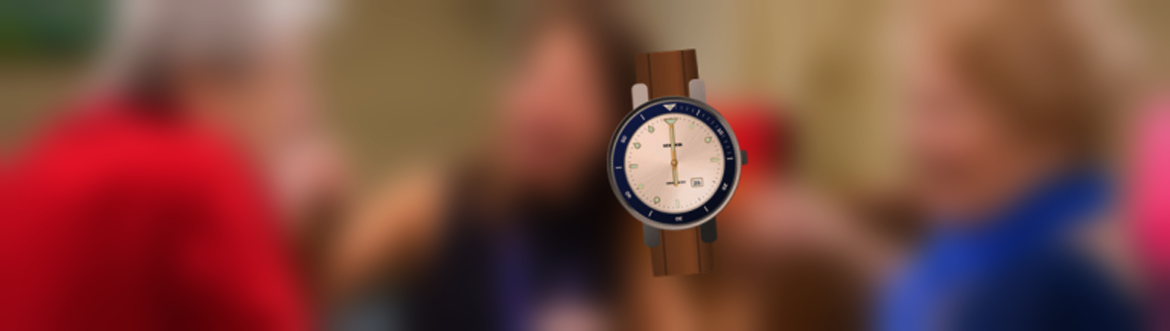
h=6 m=0
